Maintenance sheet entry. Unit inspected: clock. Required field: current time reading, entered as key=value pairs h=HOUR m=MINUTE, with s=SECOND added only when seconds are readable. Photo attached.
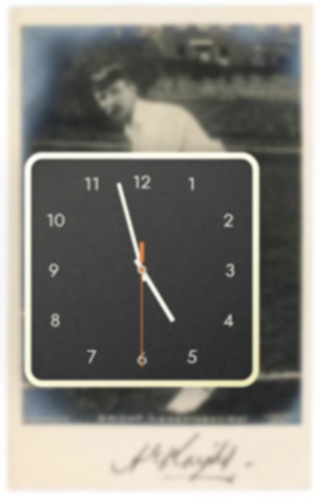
h=4 m=57 s=30
